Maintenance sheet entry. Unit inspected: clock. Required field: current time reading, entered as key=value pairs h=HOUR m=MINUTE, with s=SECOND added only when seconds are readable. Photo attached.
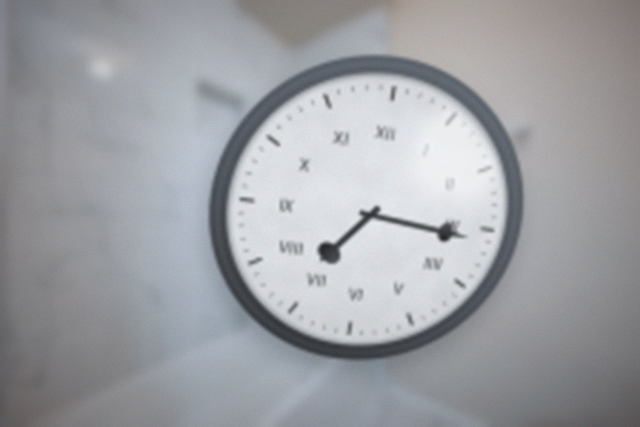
h=7 m=16
